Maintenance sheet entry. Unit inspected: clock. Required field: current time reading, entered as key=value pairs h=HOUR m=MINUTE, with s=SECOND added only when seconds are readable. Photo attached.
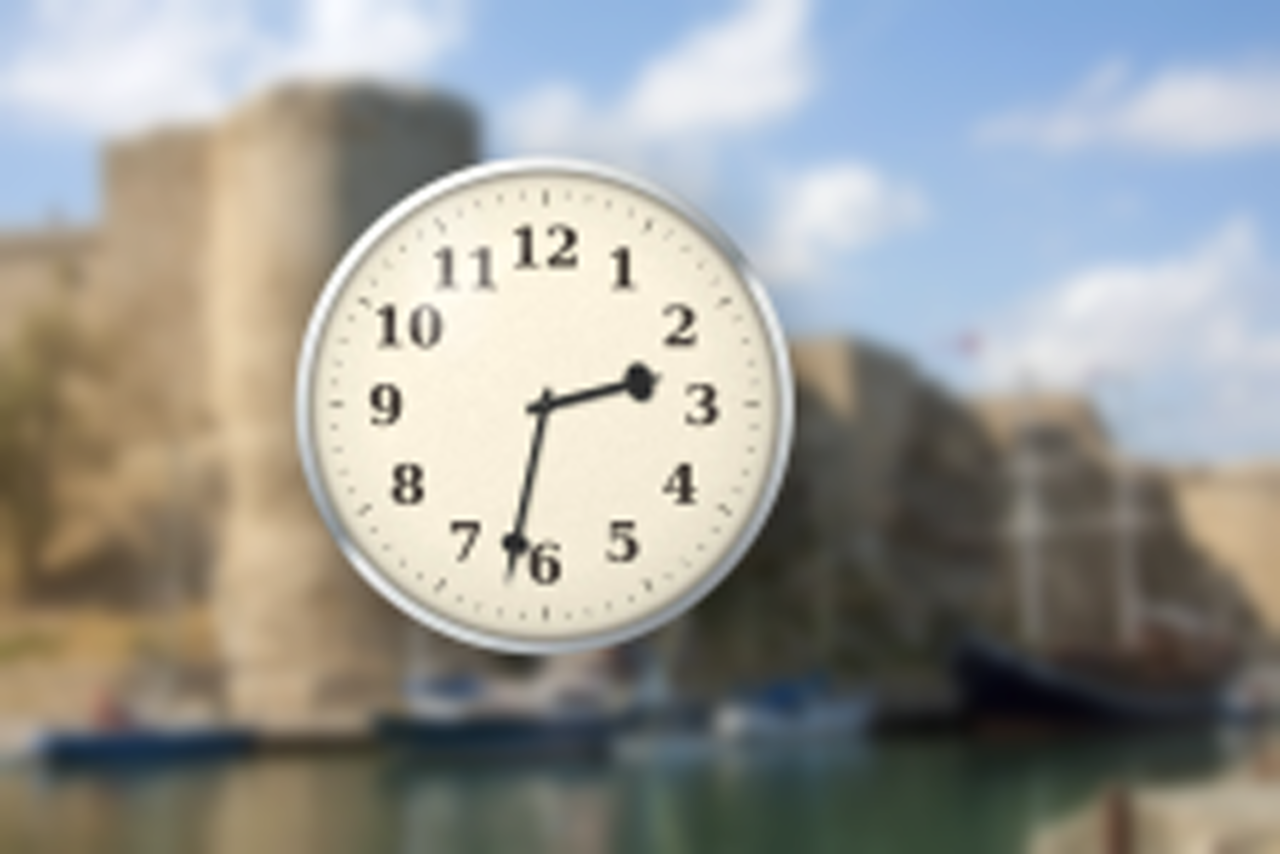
h=2 m=32
